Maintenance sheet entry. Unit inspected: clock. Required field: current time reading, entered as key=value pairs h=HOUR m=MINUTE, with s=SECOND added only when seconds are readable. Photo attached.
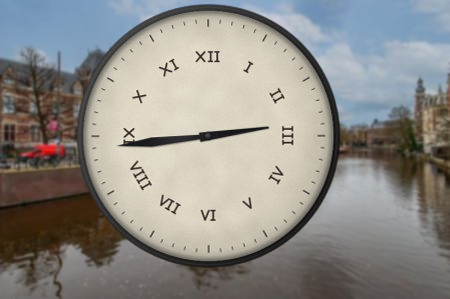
h=2 m=44
